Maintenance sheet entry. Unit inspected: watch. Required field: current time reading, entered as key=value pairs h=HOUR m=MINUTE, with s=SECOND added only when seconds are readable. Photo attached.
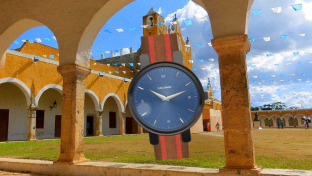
h=10 m=12
